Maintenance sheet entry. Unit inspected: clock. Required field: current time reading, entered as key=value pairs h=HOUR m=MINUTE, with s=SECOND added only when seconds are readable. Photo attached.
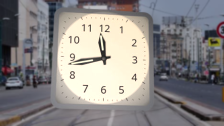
h=11 m=43
